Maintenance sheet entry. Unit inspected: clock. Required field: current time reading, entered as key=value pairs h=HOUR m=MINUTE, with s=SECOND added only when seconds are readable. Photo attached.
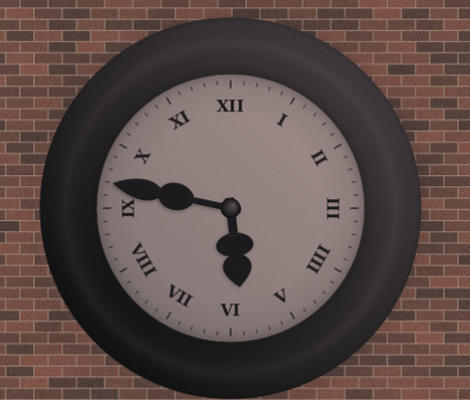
h=5 m=47
